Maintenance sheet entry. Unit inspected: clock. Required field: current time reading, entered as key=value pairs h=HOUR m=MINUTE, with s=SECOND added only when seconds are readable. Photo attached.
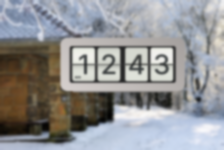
h=12 m=43
